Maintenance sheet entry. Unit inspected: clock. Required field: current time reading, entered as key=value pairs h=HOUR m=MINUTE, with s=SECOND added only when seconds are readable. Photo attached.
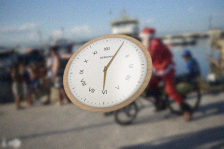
h=6 m=5
